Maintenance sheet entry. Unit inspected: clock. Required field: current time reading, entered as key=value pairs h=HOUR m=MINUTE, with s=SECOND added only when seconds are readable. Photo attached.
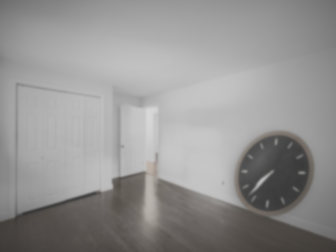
h=7 m=37
